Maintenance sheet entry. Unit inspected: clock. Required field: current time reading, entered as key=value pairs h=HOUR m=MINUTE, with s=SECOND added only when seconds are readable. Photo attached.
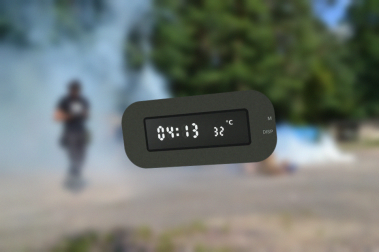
h=4 m=13
